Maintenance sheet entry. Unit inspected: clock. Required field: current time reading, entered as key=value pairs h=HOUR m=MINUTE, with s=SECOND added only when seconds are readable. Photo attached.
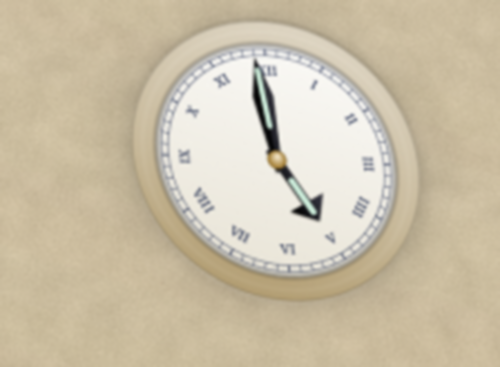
h=4 m=59
